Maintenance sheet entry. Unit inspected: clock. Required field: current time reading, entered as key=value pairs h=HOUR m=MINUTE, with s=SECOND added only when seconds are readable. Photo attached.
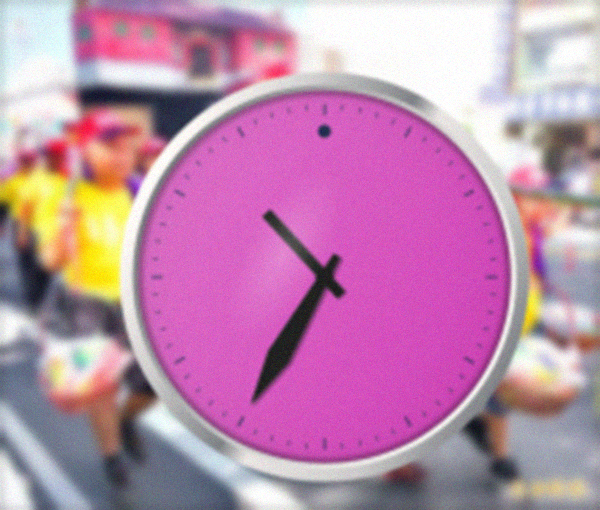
h=10 m=35
